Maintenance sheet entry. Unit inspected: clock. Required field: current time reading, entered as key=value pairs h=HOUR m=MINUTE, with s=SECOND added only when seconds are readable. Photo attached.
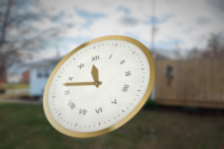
h=11 m=48
